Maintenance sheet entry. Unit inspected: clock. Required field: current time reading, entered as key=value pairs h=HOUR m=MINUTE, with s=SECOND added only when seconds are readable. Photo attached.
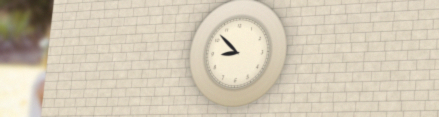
h=8 m=52
